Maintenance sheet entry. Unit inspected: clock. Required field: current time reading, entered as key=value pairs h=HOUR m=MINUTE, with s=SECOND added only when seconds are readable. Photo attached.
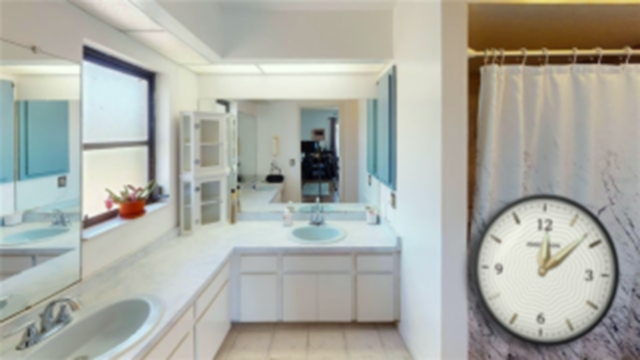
h=12 m=8
